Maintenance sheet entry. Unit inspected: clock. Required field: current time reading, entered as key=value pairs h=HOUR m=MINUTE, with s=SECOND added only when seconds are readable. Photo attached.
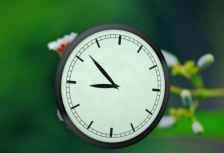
h=8 m=52
